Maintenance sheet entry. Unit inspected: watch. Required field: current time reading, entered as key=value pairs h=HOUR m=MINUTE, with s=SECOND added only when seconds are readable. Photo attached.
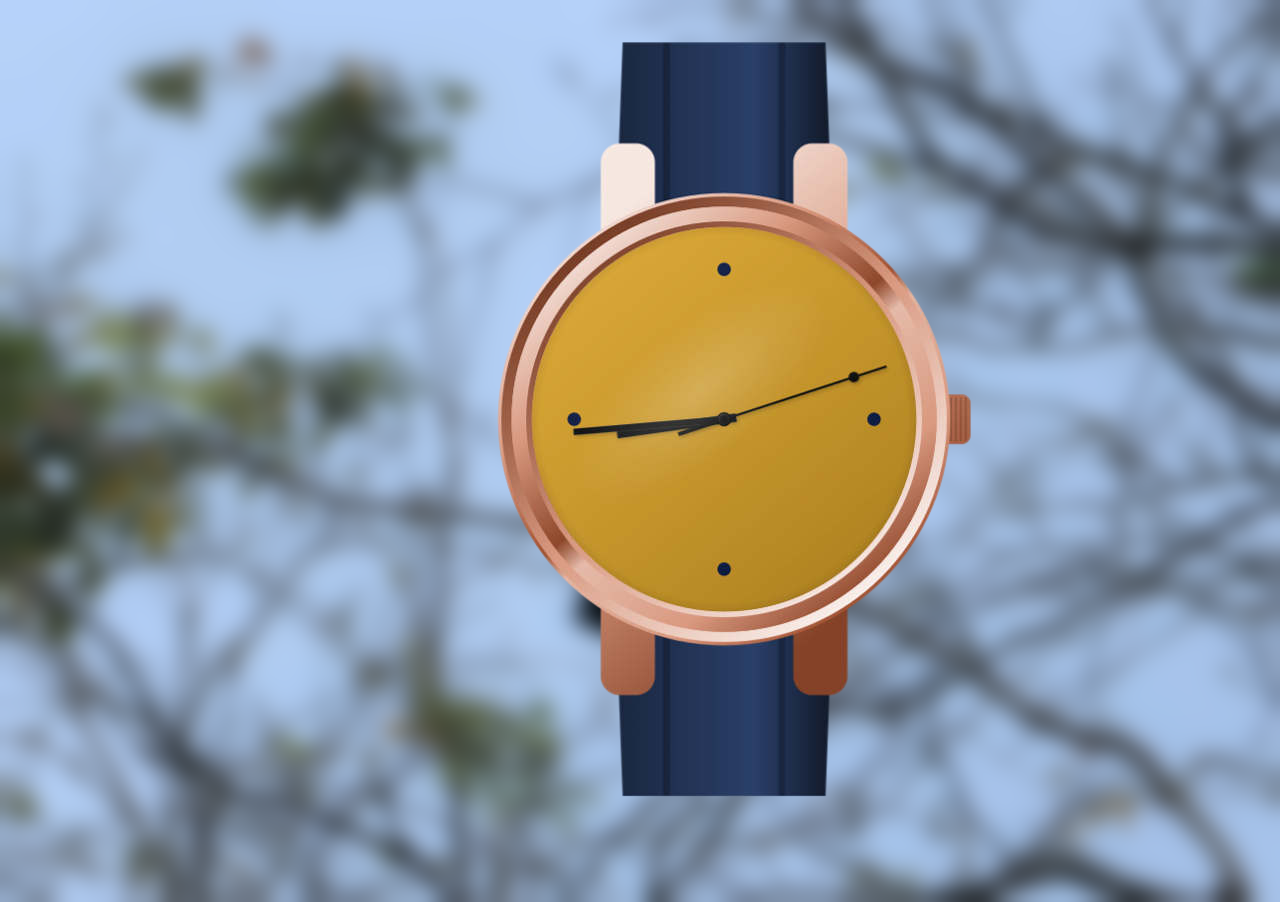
h=8 m=44 s=12
